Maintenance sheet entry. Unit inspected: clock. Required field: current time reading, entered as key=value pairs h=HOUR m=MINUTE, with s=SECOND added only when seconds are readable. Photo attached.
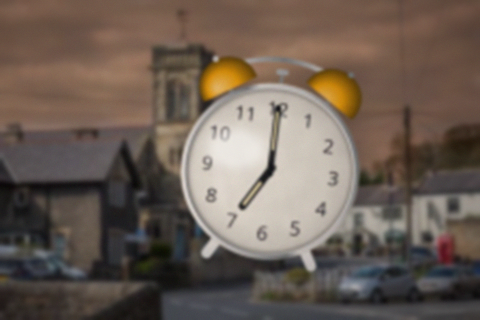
h=7 m=0
